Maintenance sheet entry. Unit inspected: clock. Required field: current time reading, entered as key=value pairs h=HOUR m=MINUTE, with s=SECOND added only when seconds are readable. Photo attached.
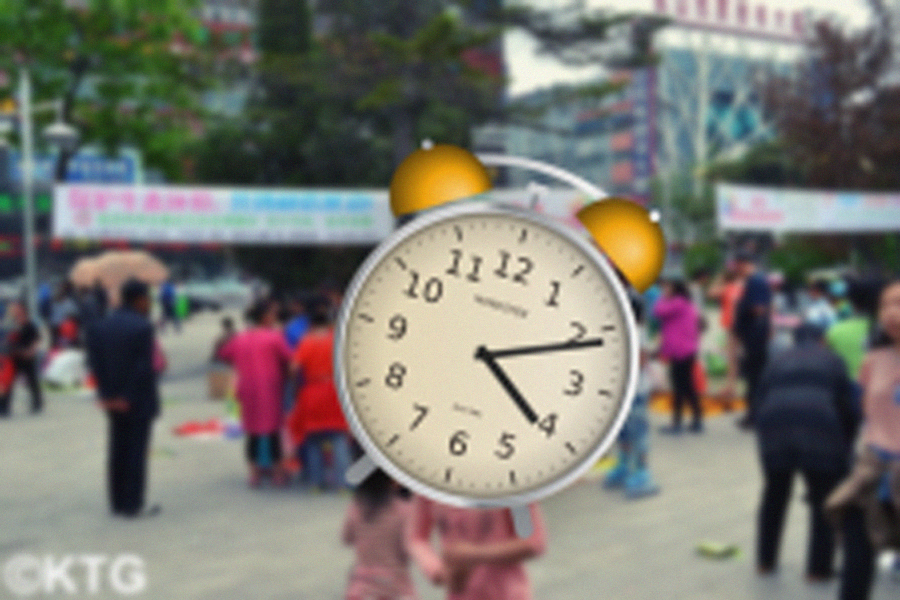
h=4 m=11
